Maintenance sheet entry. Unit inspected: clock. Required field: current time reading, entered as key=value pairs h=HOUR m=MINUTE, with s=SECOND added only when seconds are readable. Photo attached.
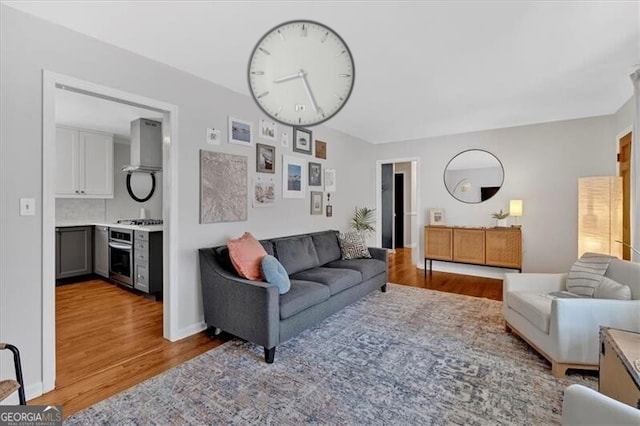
h=8 m=26
